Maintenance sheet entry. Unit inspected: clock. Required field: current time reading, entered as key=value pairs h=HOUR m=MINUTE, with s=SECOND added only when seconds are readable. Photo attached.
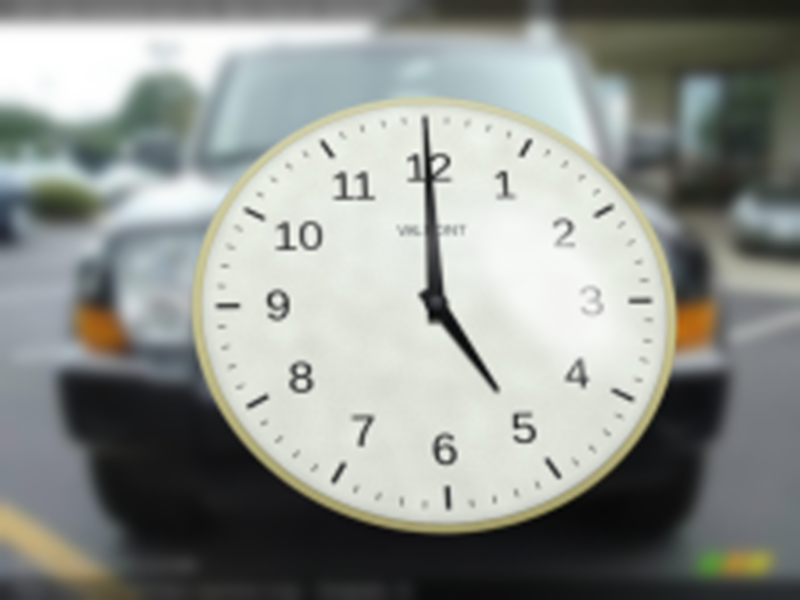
h=5 m=0
